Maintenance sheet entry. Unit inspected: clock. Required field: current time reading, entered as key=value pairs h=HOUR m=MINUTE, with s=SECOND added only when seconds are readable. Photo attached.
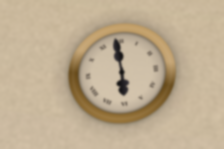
h=5 m=59
